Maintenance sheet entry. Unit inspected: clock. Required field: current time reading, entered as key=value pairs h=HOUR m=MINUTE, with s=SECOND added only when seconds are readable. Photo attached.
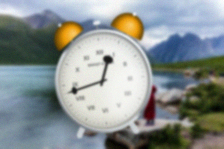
h=12 m=43
